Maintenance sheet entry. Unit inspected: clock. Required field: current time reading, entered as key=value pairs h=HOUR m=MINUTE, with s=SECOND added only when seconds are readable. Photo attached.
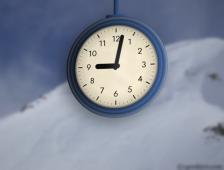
h=9 m=2
